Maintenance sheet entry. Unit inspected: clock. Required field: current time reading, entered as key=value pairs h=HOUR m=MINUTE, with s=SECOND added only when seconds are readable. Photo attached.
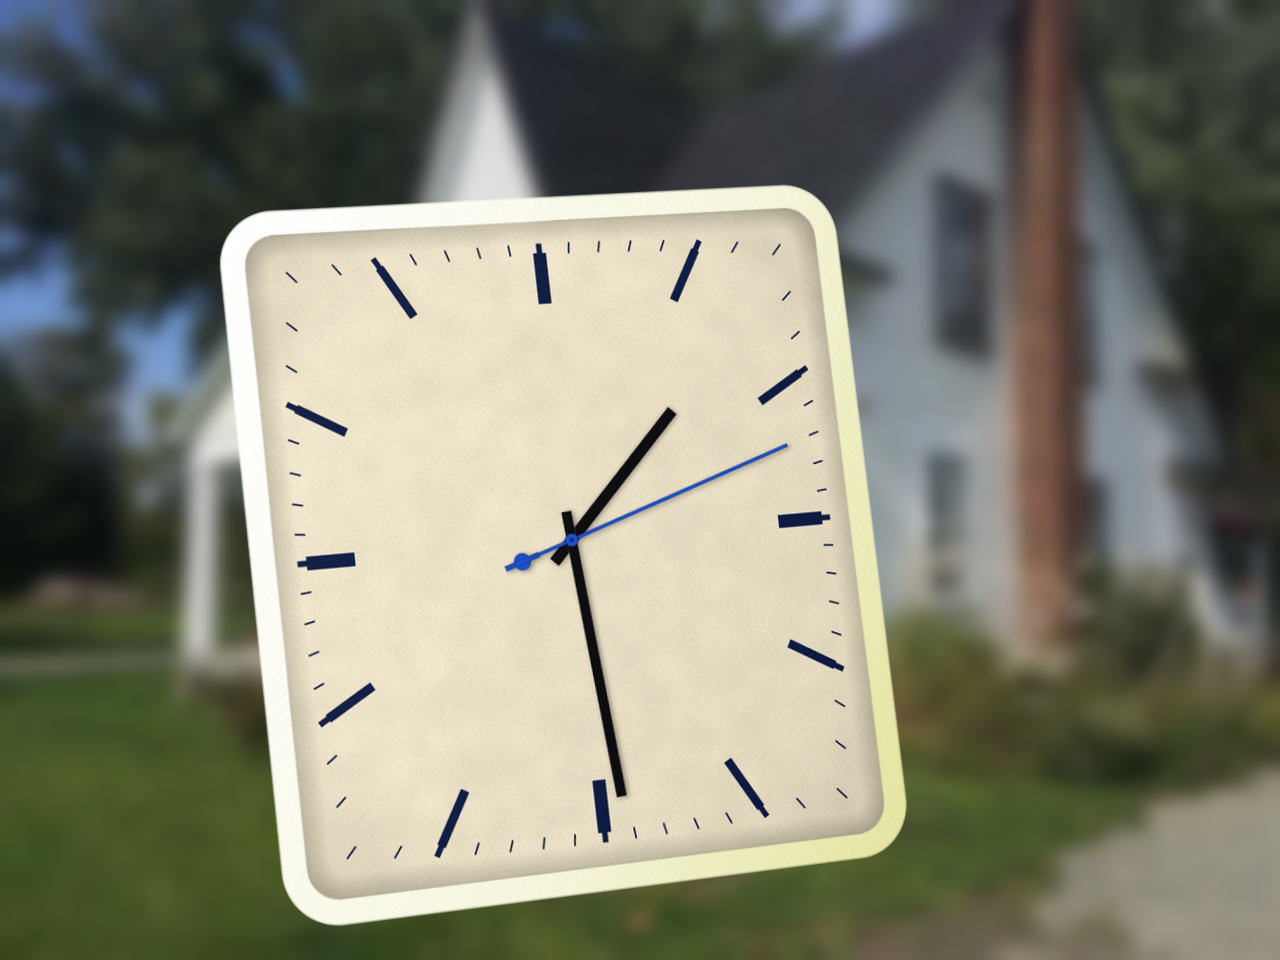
h=1 m=29 s=12
